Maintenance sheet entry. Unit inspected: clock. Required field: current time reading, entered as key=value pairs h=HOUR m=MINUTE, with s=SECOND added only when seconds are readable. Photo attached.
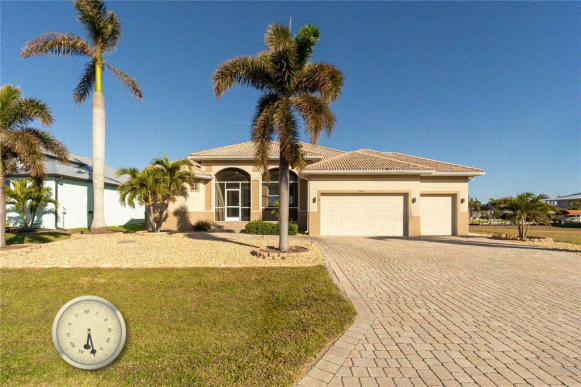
h=6 m=29
